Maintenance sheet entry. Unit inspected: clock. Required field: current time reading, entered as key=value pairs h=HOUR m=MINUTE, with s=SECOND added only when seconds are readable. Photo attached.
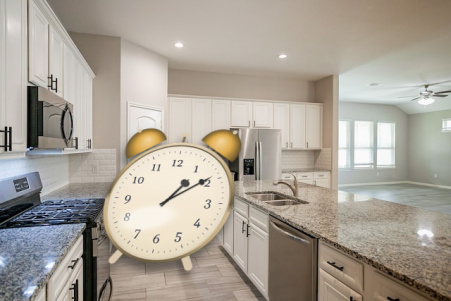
h=1 m=9
